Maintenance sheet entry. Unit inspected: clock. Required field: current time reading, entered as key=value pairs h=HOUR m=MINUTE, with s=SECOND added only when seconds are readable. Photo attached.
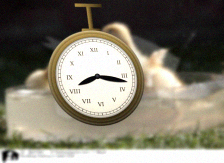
h=8 m=17
